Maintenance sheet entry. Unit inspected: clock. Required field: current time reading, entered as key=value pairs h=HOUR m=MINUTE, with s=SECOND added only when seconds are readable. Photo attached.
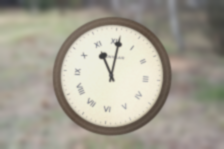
h=11 m=1
